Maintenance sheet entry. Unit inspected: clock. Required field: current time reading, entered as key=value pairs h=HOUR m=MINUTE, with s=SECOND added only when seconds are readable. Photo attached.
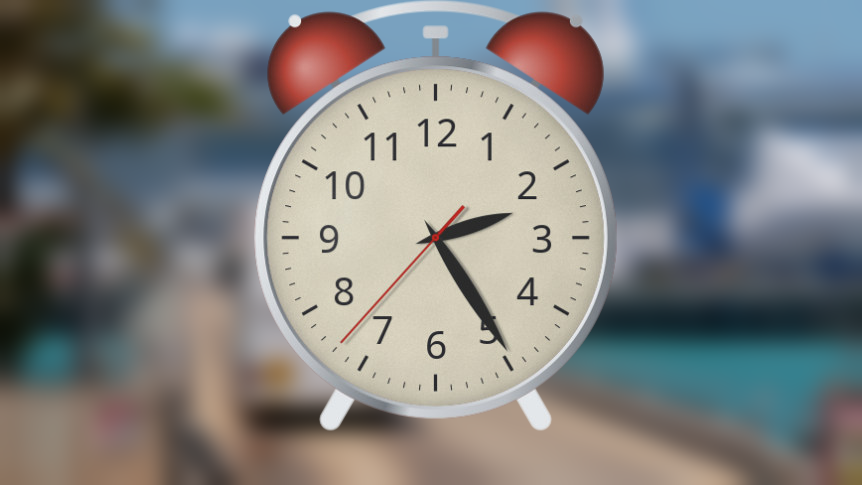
h=2 m=24 s=37
